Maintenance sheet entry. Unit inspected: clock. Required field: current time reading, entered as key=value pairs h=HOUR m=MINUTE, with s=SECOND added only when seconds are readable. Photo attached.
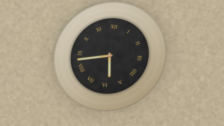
h=5 m=43
